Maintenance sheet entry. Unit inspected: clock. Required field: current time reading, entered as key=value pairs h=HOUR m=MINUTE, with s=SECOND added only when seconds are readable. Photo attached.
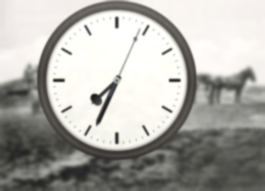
h=7 m=34 s=4
